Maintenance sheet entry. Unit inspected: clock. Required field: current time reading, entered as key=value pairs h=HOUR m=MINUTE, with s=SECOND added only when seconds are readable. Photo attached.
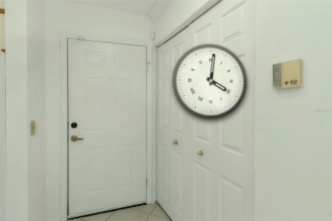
h=4 m=1
